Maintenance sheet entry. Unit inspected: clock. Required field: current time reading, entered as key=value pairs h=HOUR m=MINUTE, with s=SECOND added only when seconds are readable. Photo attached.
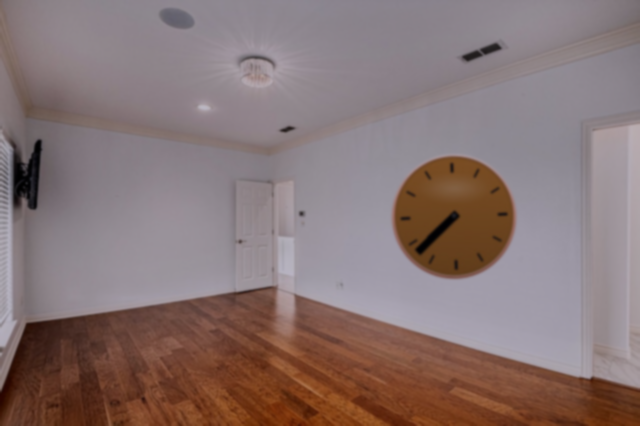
h=7 m=38
